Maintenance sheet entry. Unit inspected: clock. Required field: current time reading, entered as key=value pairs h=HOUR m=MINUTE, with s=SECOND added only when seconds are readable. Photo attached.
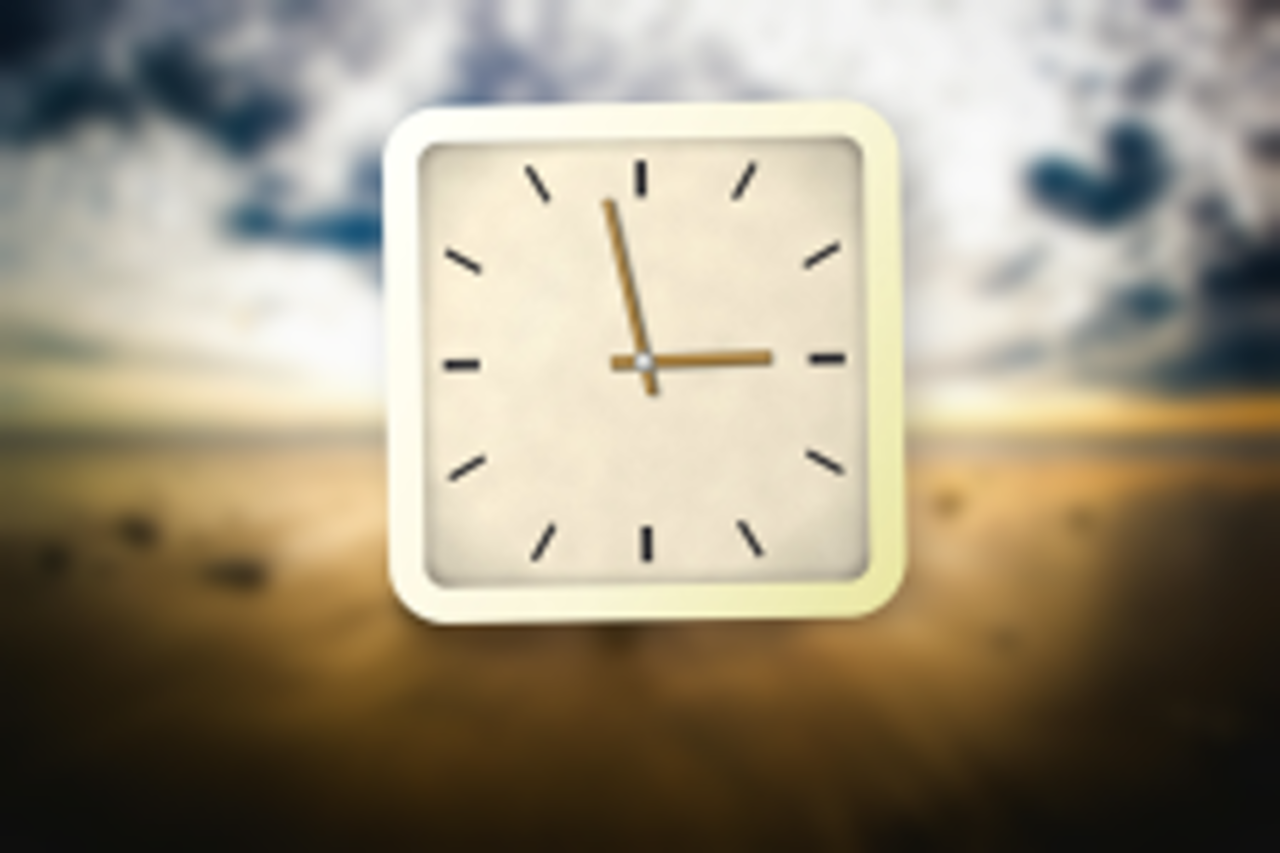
h=2 m=58
